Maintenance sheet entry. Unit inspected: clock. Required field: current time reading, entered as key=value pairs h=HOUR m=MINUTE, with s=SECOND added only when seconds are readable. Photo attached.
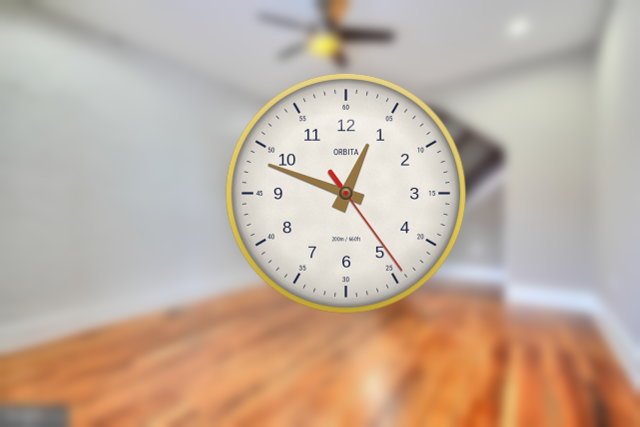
h=12 m=48 s=24
